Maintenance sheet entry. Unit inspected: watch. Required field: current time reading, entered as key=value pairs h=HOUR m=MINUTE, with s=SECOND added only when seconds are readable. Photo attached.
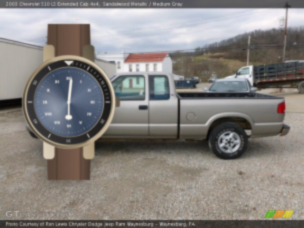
h=6 m=1
